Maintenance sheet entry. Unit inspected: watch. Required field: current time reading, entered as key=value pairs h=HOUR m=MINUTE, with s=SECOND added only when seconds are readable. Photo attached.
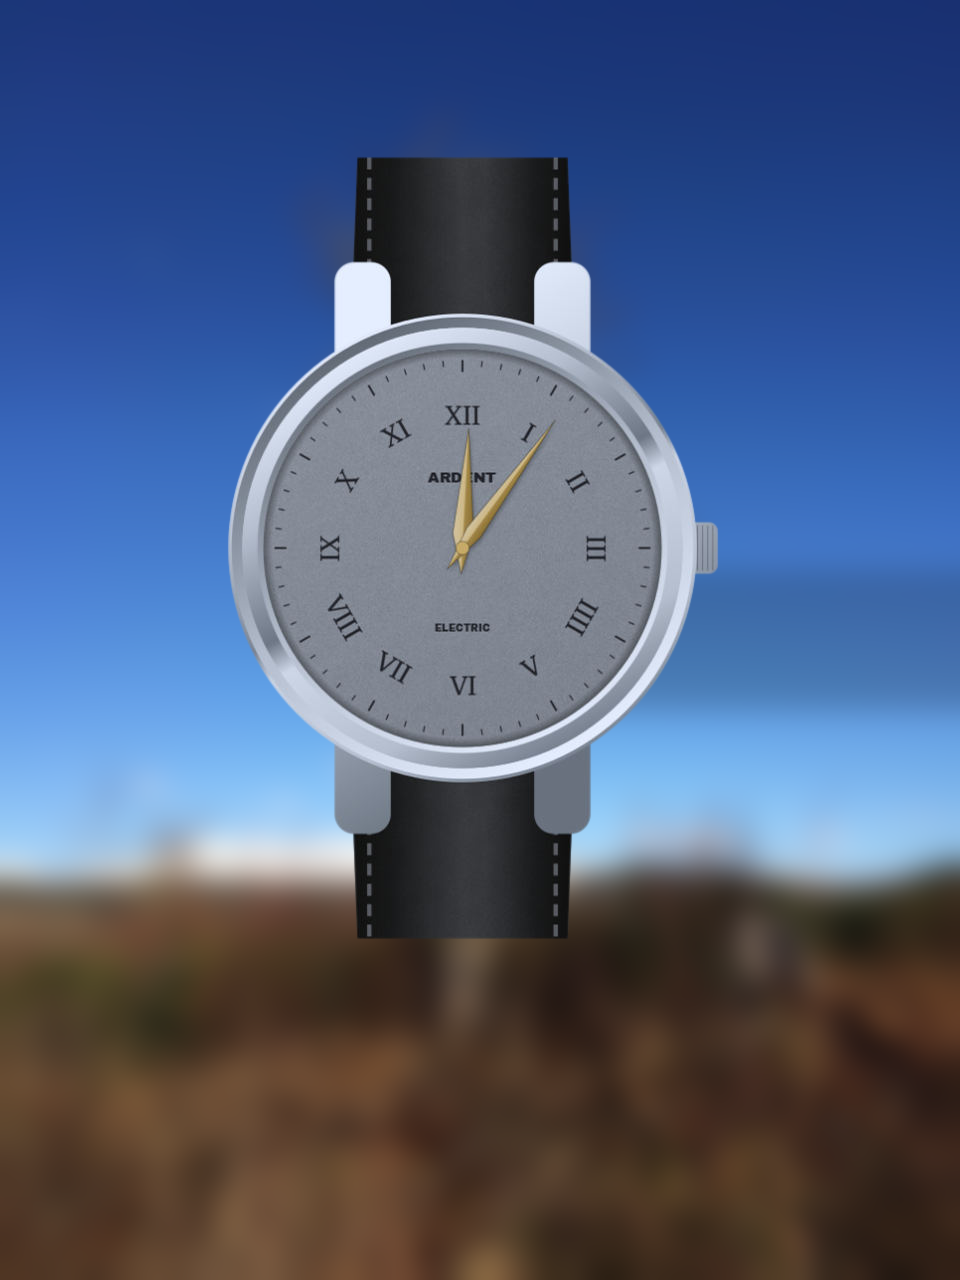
h=12 m=6
